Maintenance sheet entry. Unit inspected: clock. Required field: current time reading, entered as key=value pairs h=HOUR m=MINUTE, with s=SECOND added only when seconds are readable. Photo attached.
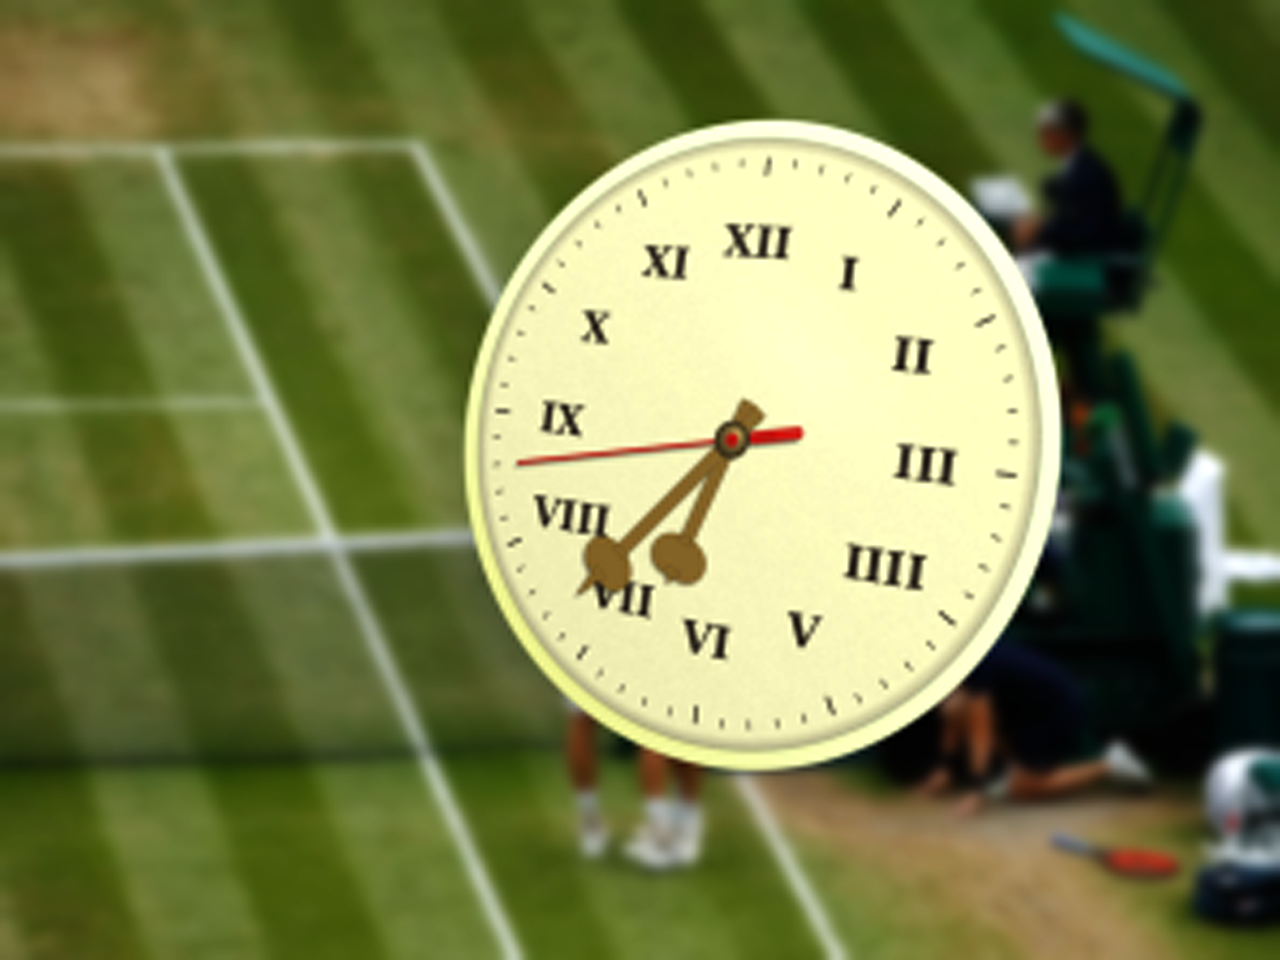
h=6 m=36 s=43
